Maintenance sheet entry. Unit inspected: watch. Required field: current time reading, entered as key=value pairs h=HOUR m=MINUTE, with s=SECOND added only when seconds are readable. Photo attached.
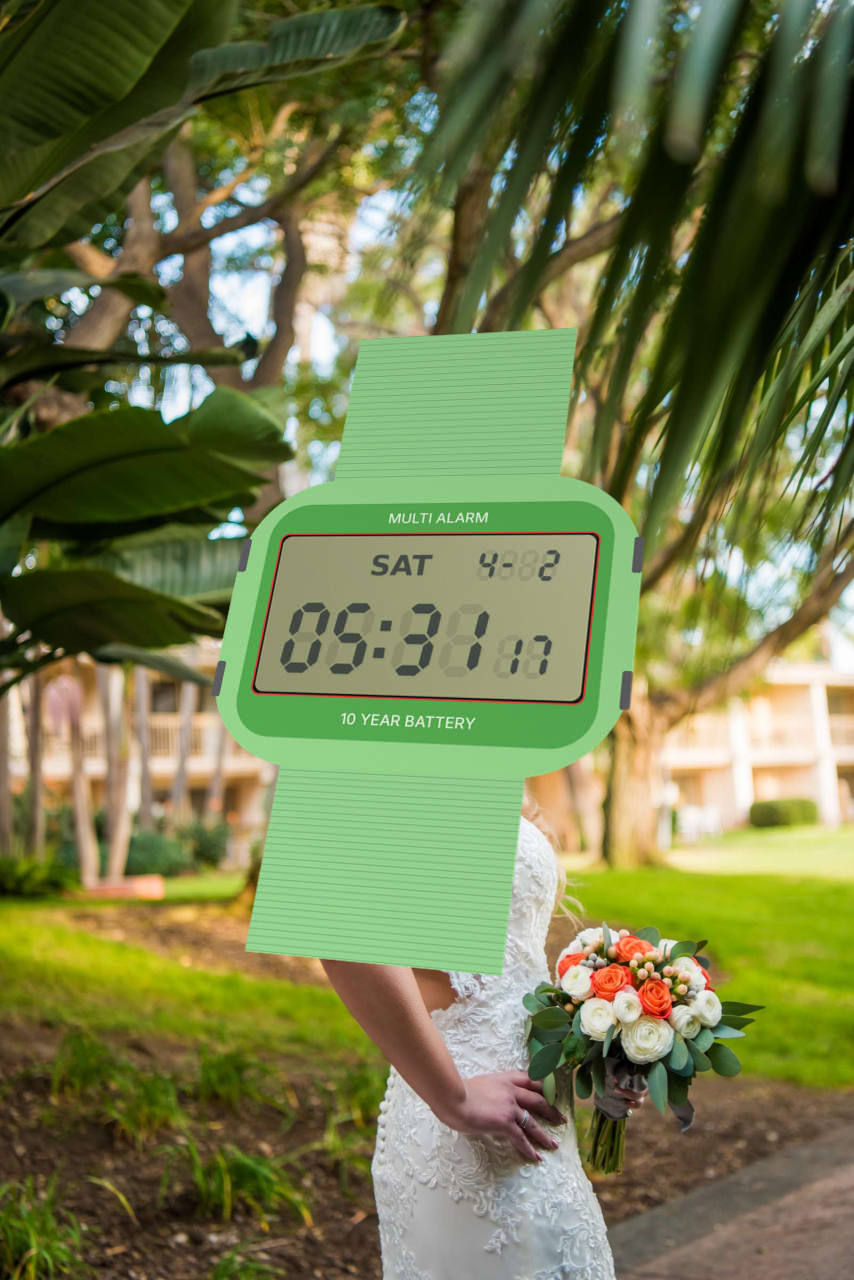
h=5 m=31 s=17
